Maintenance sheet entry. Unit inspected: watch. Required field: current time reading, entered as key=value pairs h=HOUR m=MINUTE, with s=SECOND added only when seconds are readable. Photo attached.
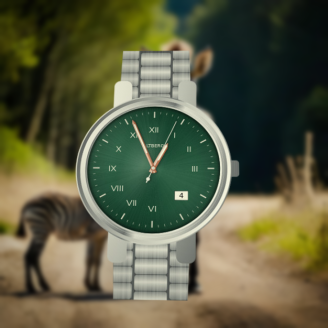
h=12 m=56 s=4
